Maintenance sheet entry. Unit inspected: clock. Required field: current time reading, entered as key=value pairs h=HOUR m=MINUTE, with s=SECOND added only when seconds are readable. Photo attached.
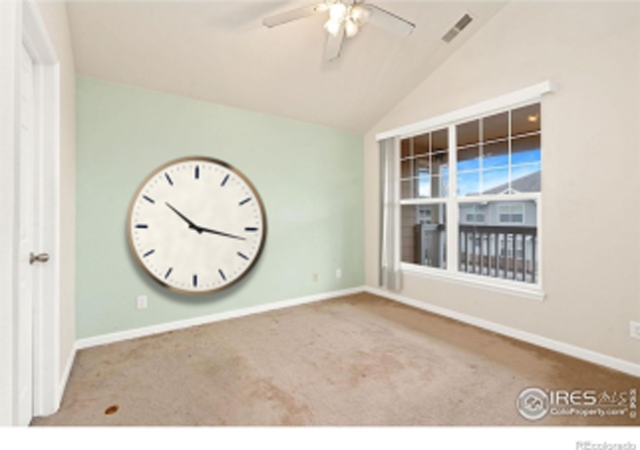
h=10 m=17
